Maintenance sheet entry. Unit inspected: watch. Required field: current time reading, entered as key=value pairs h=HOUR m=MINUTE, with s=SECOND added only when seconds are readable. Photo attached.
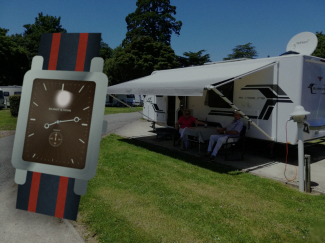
h=8 m=13
